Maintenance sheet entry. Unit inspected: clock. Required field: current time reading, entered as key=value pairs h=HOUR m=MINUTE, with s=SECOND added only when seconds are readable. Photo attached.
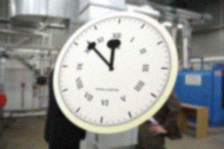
h=11 m=52
